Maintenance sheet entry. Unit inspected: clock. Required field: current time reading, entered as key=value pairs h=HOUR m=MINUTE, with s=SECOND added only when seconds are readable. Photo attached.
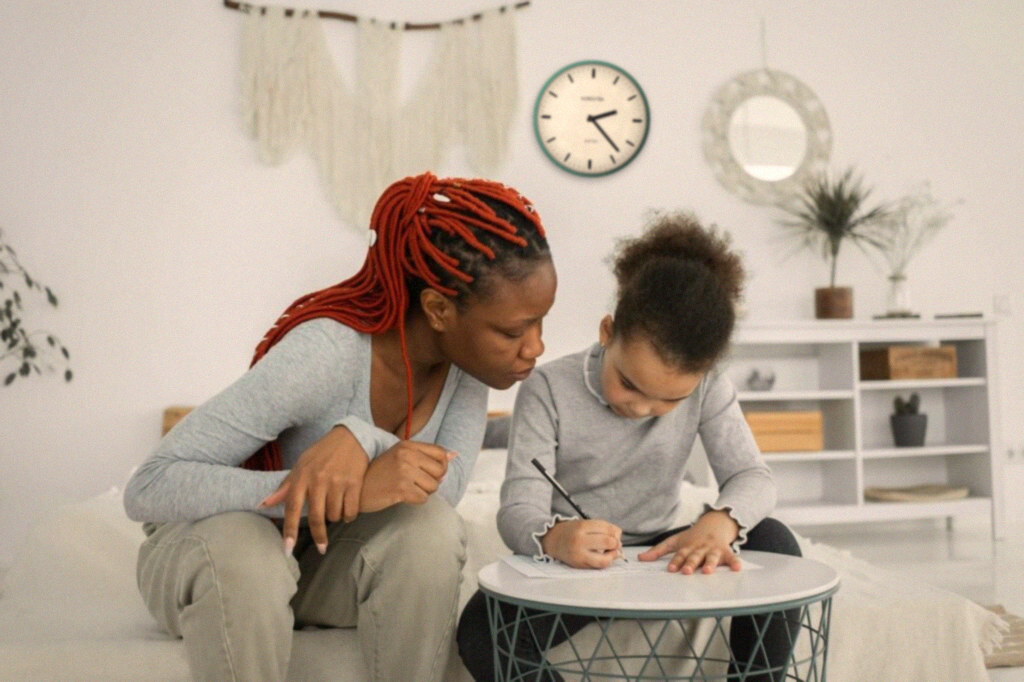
h=2 m=23
